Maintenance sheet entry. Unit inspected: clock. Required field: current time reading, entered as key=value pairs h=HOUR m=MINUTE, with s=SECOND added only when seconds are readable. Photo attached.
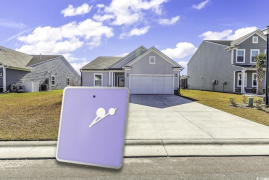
h=1 m=9
